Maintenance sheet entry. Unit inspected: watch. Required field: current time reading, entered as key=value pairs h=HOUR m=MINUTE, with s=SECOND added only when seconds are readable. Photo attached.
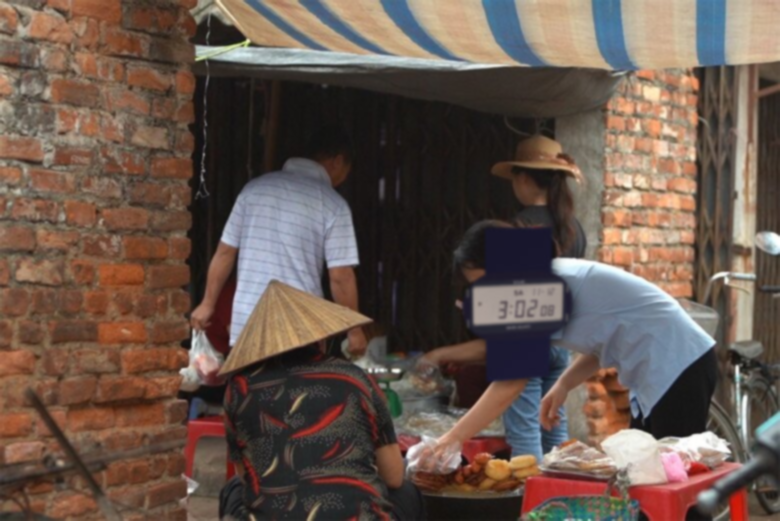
h=3 m=2
